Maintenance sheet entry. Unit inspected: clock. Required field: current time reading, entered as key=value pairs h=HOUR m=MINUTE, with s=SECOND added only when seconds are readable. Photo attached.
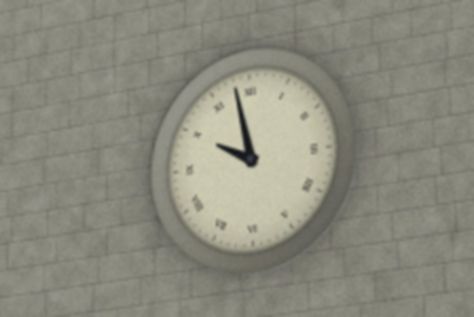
h=9 m=58
